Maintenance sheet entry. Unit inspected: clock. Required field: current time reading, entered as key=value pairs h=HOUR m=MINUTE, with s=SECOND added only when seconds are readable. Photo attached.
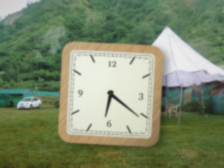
h=6 m=21
